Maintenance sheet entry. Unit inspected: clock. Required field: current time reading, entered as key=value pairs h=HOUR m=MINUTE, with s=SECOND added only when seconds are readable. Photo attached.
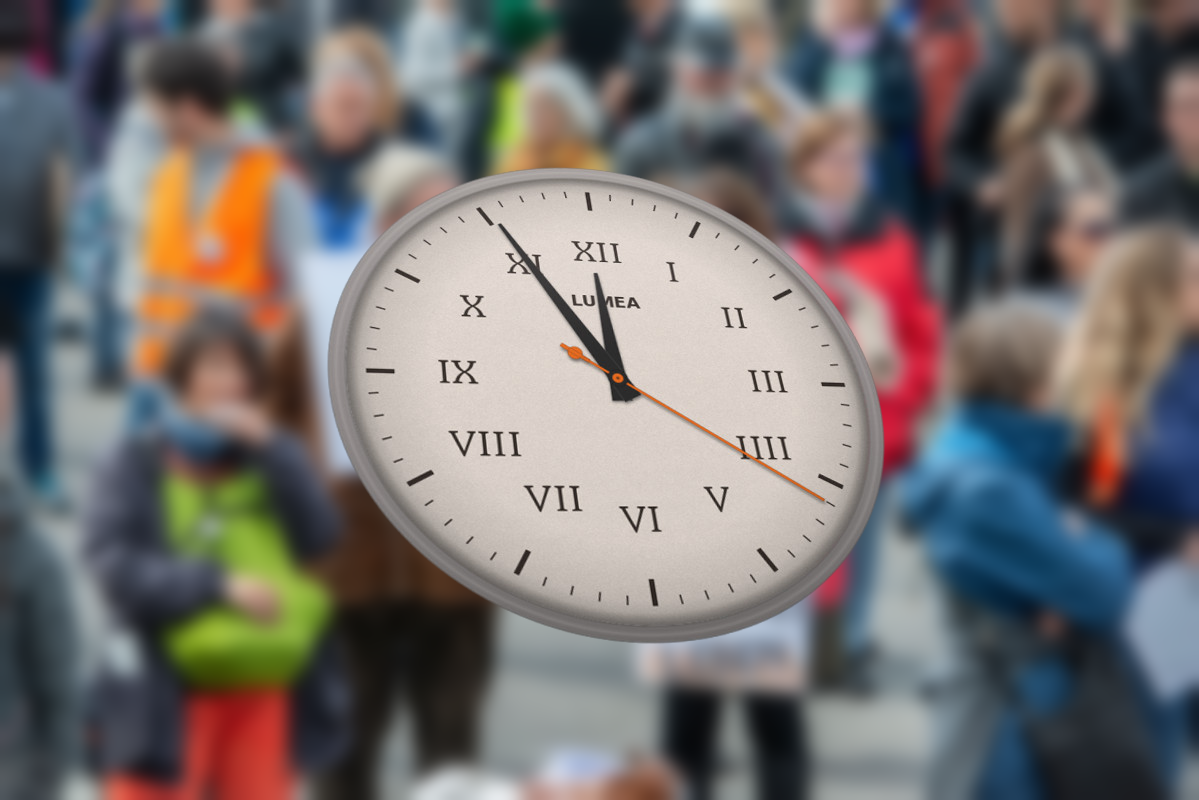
h=11 m=55 s=21
